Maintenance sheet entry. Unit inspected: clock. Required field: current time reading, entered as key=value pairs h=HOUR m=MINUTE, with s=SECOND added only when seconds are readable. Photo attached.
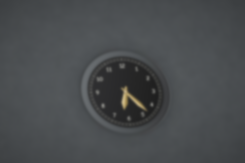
h=6 m=23
